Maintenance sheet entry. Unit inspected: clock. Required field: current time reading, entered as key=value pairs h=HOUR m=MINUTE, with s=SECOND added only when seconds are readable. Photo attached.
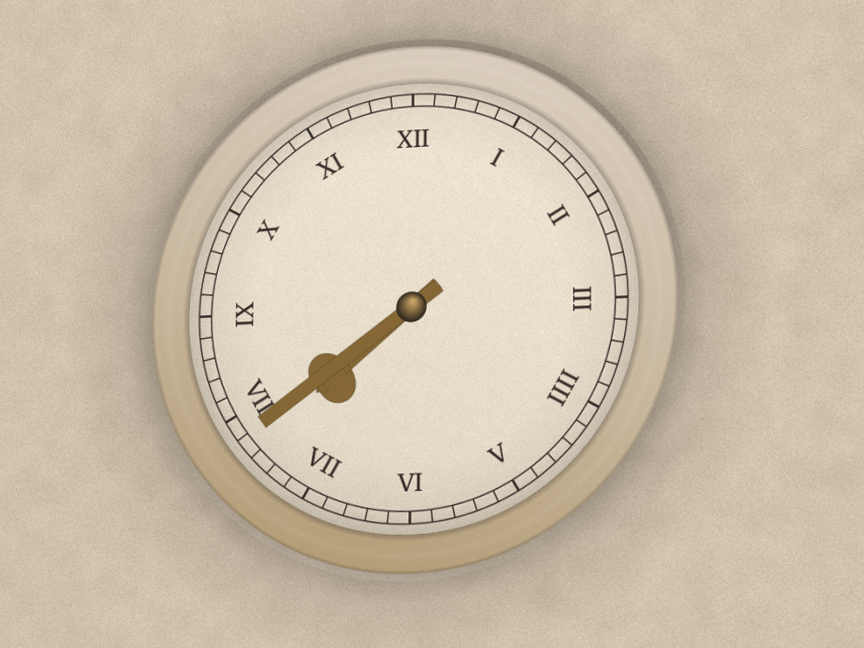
h=7 m=39
